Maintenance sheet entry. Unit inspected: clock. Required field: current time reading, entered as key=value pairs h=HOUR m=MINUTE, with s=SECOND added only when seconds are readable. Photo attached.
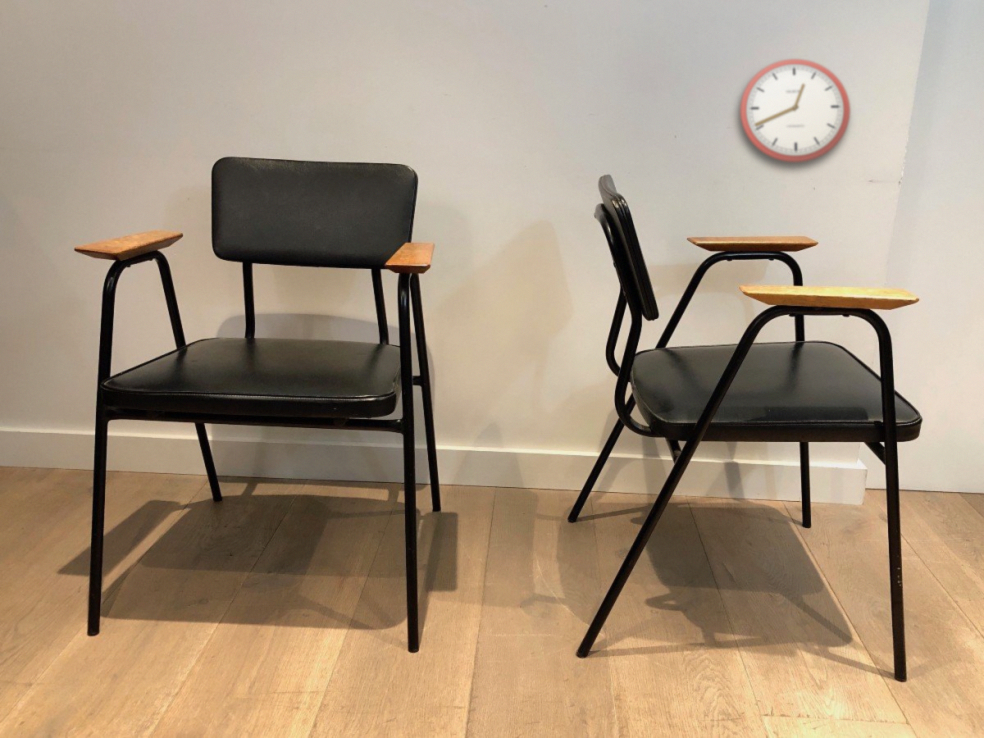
h=12 m=41
